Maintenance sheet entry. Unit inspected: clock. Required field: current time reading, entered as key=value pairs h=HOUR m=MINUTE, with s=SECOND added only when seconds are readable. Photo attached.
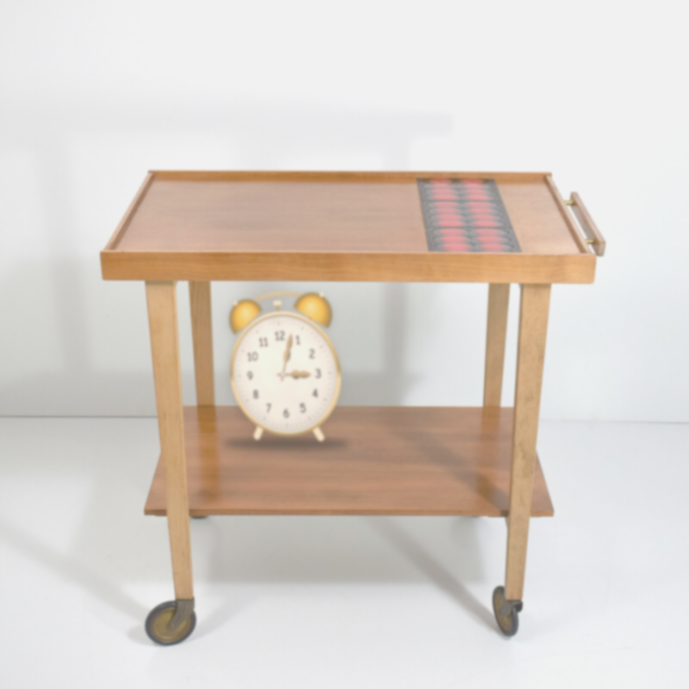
h=3 m=3
